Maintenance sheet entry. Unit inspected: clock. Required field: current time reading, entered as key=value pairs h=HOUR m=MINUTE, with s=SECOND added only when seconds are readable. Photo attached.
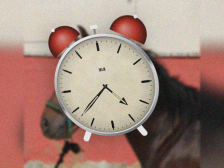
h=4 m=38
